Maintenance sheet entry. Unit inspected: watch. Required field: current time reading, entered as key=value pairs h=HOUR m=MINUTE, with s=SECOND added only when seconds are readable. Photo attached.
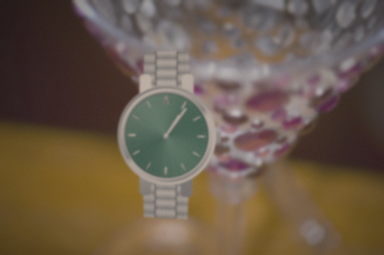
h=1 m=6
